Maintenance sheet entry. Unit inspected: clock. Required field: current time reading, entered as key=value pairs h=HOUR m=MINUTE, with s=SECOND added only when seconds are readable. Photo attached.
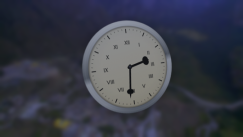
h=2 m=31
